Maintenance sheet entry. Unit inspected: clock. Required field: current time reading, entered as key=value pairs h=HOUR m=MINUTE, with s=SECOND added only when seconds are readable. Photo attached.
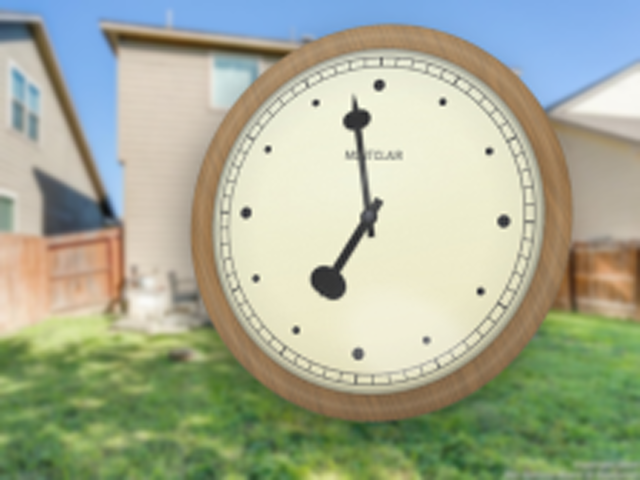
h=6 m=58
